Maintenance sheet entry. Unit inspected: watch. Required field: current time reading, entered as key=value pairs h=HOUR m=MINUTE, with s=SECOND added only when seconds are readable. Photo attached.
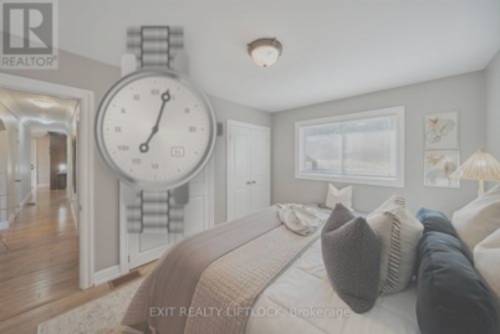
h=7 m=3
